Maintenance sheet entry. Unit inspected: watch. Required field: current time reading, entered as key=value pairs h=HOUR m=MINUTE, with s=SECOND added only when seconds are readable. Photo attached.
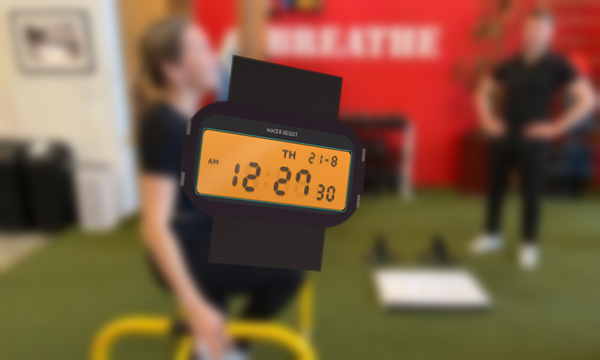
h=12 m=27 s=30
